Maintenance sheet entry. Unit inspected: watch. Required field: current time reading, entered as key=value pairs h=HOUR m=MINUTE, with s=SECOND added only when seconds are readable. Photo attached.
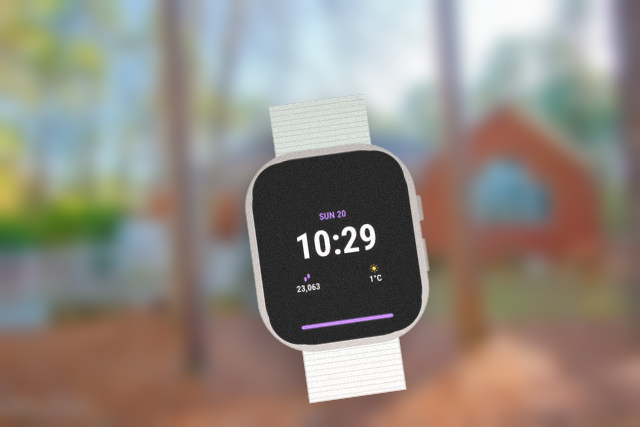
h=10 m=29
